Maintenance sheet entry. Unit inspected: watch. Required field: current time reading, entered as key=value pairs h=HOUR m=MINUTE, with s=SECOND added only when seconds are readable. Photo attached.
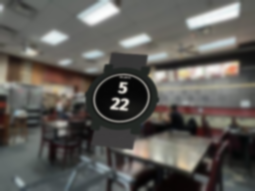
h=5 m=22
